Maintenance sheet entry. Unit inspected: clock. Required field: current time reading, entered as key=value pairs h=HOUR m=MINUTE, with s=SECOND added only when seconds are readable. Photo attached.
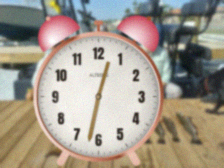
h=12 m=32
